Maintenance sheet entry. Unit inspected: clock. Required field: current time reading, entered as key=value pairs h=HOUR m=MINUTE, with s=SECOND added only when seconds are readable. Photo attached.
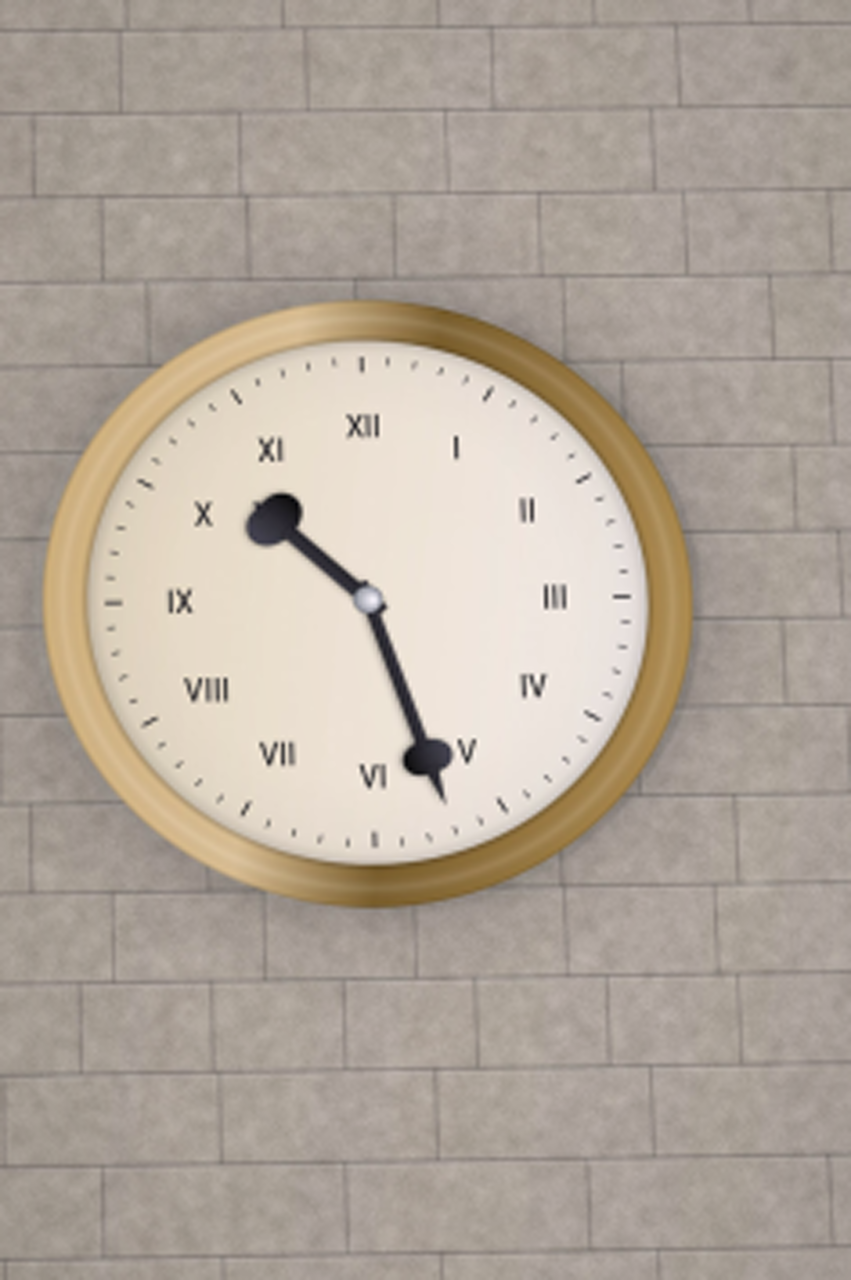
h=10 m=27
